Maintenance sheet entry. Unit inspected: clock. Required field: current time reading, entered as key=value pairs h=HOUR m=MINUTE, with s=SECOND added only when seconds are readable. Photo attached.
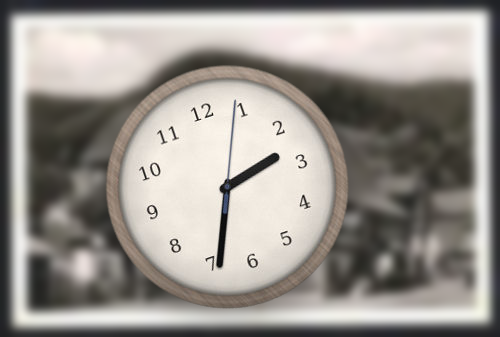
h=2 m=34 s=4
